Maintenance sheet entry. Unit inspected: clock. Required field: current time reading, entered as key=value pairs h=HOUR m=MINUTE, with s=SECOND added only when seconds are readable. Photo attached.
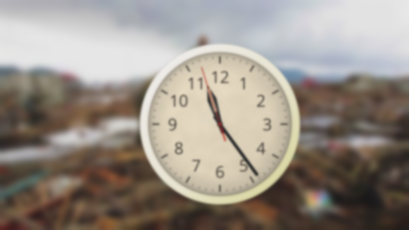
h=11 m=23 s=57
